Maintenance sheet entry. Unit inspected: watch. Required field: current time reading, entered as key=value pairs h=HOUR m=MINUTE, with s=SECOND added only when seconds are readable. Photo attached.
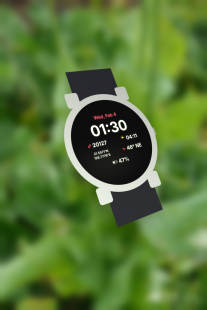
h=1 m=30
